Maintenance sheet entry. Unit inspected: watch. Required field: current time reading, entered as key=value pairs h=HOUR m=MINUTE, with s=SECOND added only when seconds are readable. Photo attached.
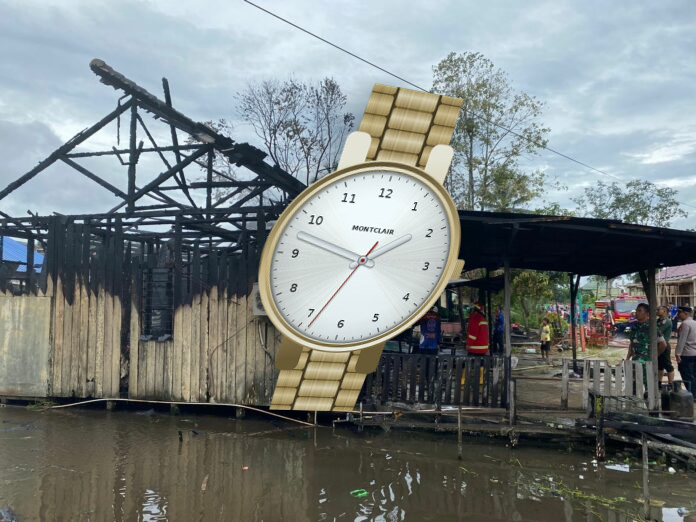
h=1 m=47 s=34
